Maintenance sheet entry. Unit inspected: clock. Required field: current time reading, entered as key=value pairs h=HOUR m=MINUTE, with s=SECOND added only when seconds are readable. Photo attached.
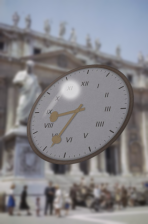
h=8 m=34
